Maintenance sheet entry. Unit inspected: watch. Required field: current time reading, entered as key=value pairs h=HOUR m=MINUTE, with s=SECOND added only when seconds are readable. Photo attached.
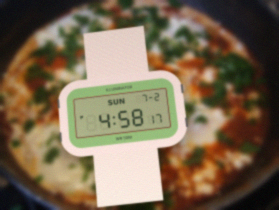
h=4 m=58
